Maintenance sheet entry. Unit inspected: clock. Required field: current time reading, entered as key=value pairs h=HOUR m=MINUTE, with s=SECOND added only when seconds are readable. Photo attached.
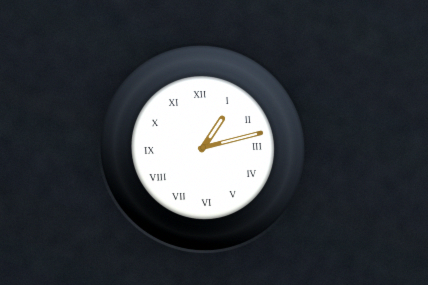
h=1 m=13
